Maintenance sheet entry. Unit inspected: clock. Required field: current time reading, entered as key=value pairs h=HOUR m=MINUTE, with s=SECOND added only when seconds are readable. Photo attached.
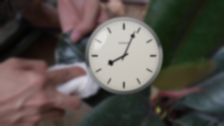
h=8 m=4
